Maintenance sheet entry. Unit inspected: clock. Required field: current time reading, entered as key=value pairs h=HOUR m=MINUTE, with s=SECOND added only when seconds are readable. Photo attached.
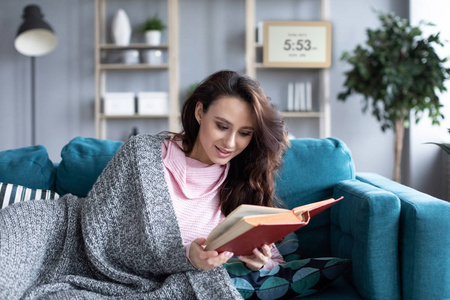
h=5 m=53
